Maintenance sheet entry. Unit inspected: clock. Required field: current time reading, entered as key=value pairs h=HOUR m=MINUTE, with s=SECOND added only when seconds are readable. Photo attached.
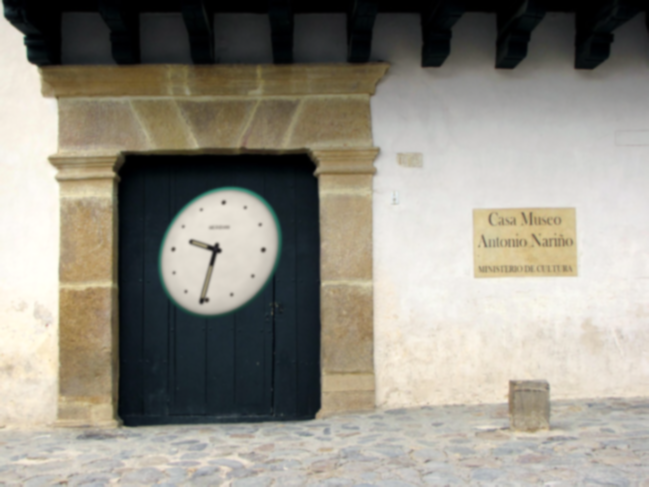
h=9 m=31
